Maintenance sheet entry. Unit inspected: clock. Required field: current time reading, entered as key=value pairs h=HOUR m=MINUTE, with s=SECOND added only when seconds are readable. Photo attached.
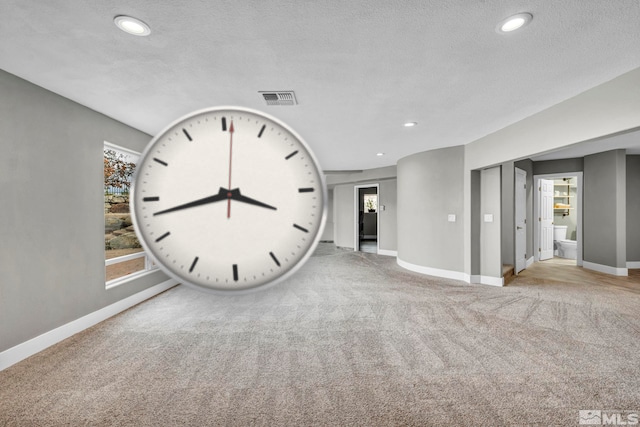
h=3 m=43 s=1
